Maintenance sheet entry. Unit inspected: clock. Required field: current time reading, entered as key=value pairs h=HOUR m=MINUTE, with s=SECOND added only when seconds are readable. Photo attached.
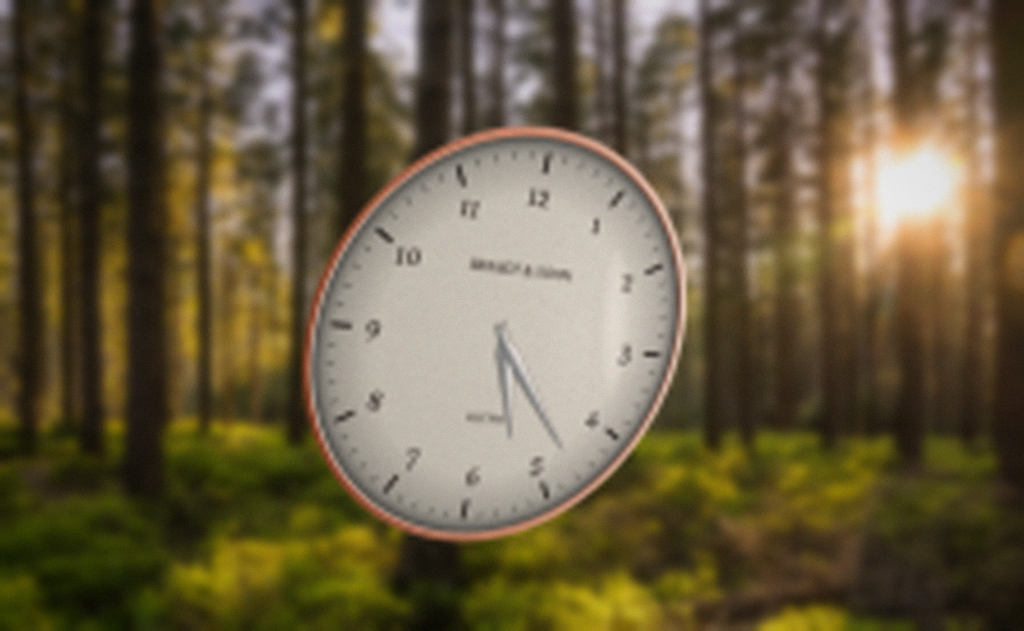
h=5 m=23
